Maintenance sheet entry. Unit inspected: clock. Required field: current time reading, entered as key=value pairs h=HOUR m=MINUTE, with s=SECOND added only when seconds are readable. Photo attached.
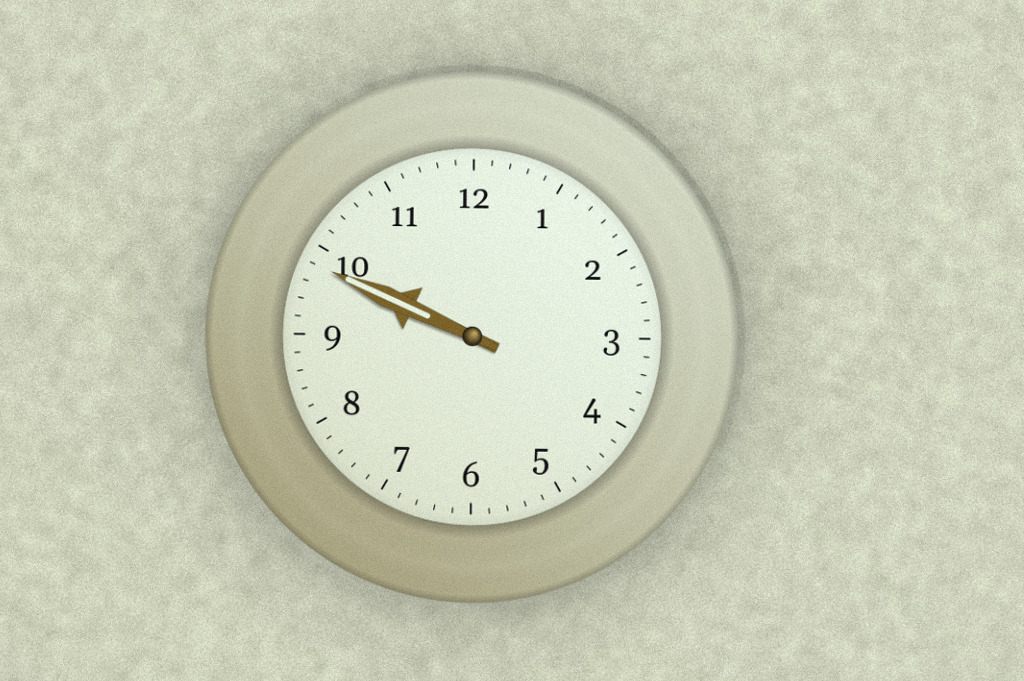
h=9 m=49
